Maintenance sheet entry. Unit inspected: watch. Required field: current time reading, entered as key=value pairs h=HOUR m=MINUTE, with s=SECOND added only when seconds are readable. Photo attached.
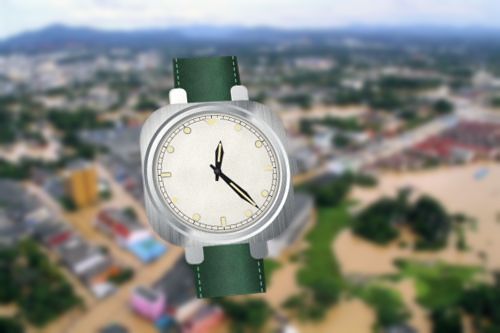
h=12 m=23
